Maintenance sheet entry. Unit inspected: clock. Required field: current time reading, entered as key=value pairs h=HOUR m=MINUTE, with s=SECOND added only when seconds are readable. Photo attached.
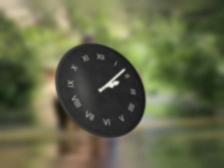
h=2 m=8
